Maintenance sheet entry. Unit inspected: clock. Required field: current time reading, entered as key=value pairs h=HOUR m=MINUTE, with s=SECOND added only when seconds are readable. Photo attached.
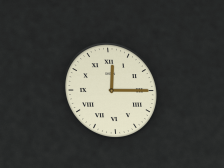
h=12 m=15
